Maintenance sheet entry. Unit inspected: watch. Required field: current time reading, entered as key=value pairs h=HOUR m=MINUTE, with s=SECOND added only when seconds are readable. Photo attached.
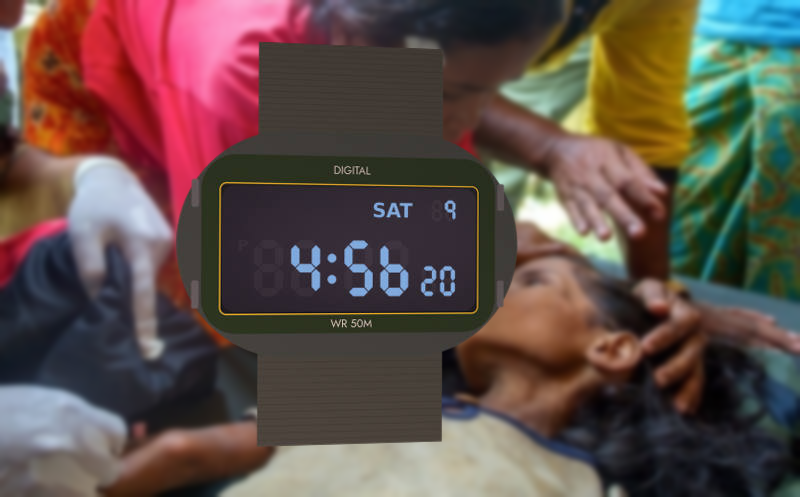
h=4 m=56 s=20
